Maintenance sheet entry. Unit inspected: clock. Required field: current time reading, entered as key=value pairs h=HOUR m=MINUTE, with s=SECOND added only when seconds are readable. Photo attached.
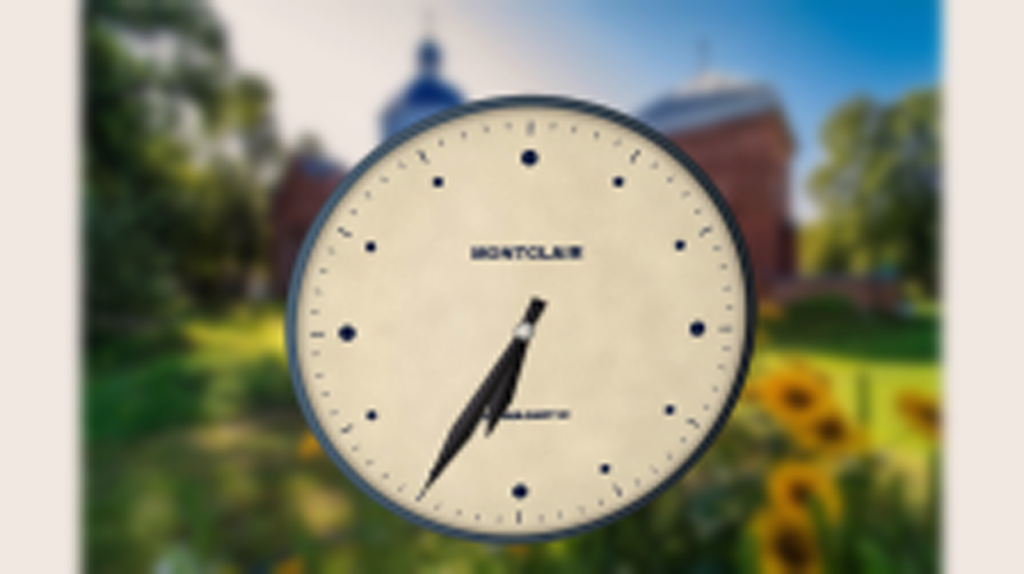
h=6 m=35
